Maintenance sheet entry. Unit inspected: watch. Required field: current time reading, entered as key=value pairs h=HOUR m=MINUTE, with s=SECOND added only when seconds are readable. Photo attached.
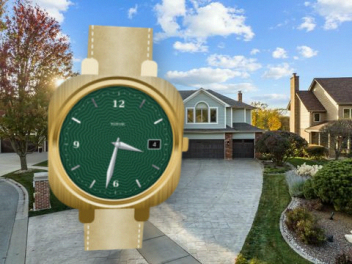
h=3 m=32
